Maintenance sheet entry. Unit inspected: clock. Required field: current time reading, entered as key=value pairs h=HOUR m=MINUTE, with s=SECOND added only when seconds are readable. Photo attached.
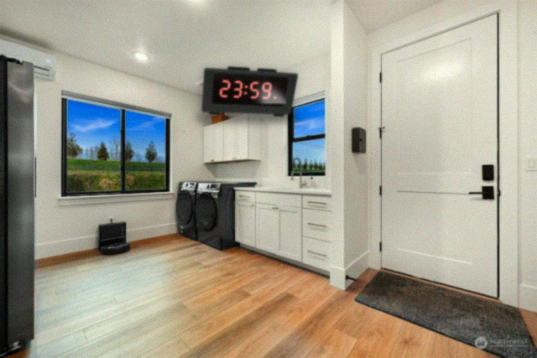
h=23 m=59
